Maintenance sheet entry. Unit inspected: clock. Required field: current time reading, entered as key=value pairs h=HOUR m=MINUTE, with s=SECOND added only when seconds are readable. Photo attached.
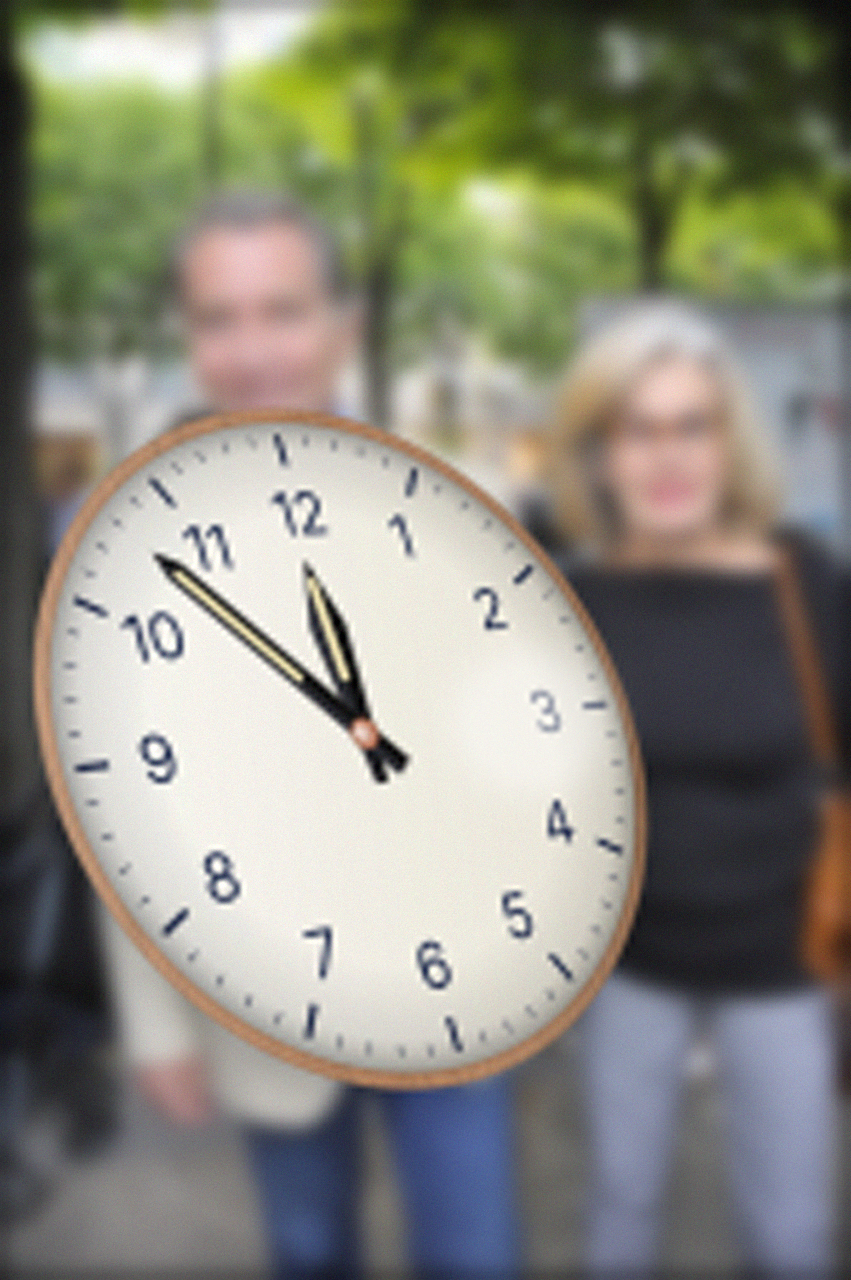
h=11 m=53
